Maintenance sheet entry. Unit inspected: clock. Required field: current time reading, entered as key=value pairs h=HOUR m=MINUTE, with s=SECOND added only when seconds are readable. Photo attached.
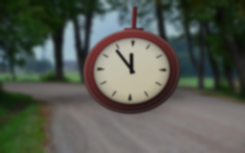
h=11 m=54
